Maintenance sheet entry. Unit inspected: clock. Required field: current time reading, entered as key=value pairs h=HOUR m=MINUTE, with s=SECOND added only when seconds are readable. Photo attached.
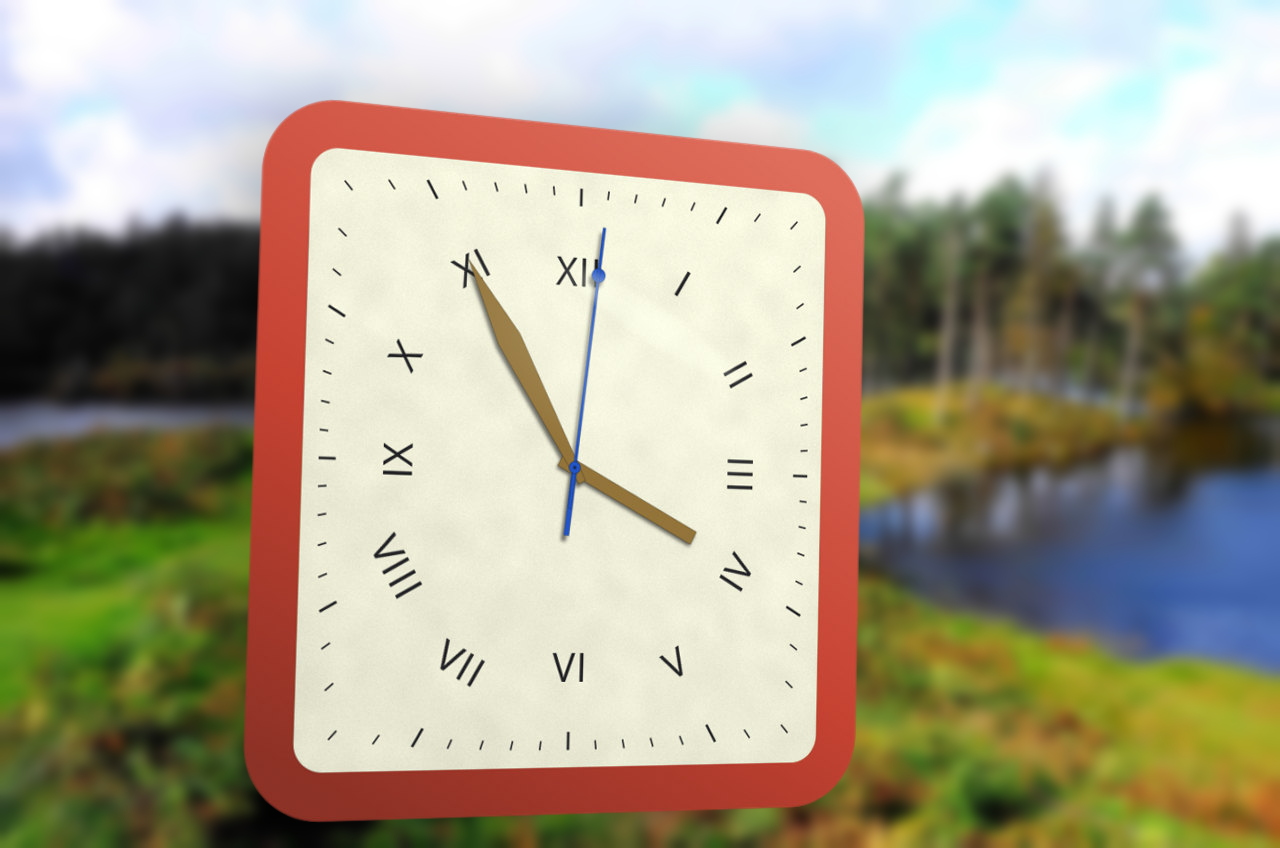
h=3 m=55 s=1
